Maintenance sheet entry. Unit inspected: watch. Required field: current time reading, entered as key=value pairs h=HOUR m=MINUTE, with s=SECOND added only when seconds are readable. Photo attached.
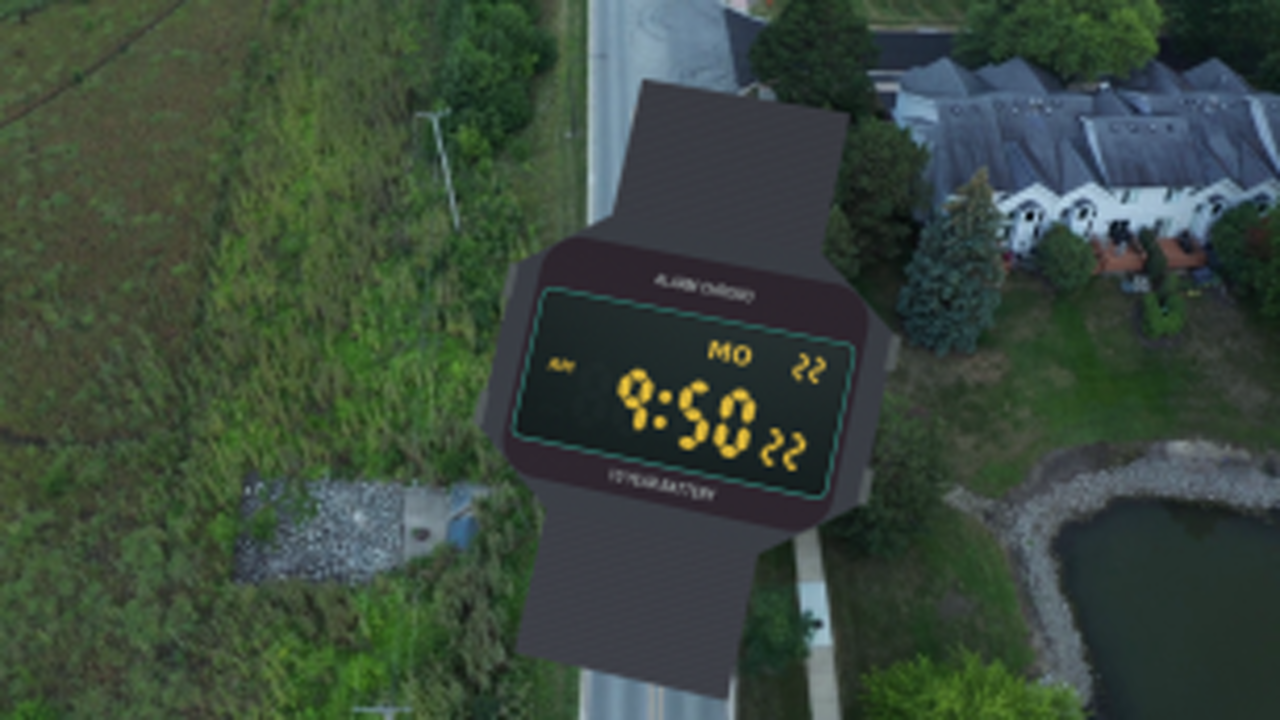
h=9 m=50 s=22
